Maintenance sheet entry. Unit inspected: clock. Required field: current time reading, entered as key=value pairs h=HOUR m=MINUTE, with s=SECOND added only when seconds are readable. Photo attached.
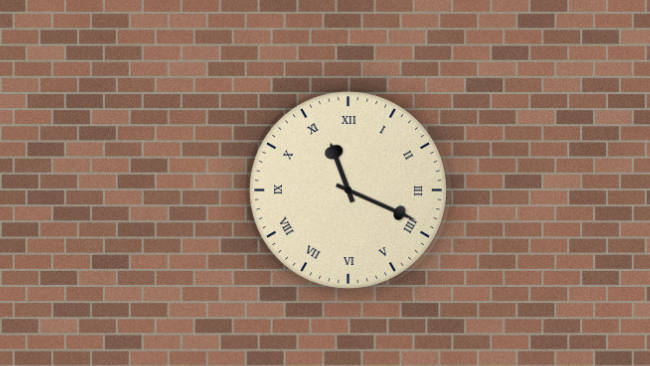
h=11 m=19
